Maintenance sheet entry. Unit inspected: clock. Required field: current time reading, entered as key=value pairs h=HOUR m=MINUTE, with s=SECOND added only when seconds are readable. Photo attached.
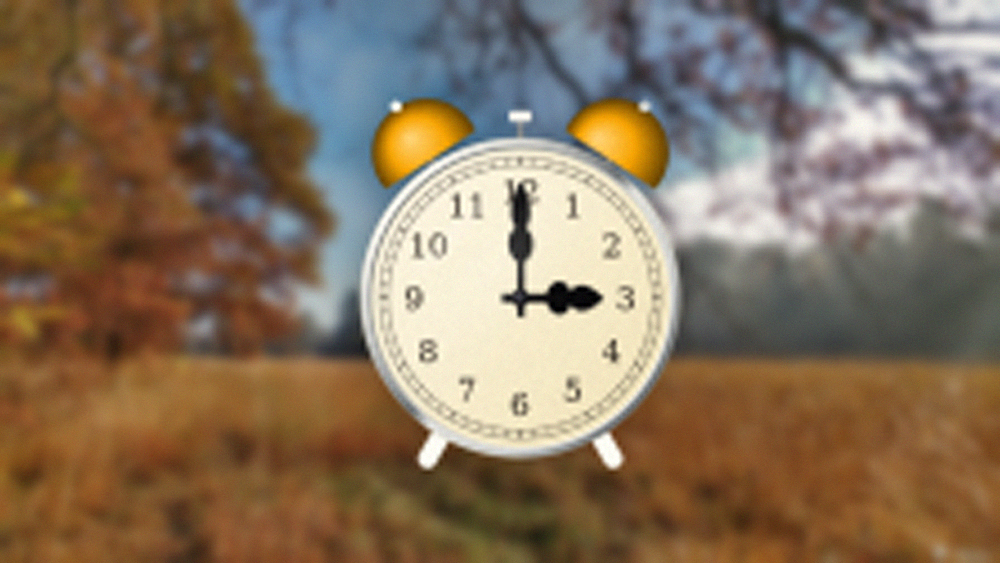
h=3 m=0
